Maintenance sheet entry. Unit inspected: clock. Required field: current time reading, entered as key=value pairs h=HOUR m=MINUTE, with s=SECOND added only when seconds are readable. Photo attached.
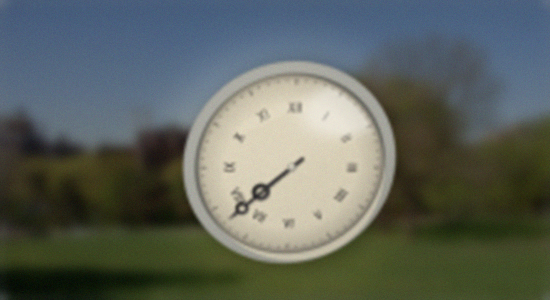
h=7 m=38
